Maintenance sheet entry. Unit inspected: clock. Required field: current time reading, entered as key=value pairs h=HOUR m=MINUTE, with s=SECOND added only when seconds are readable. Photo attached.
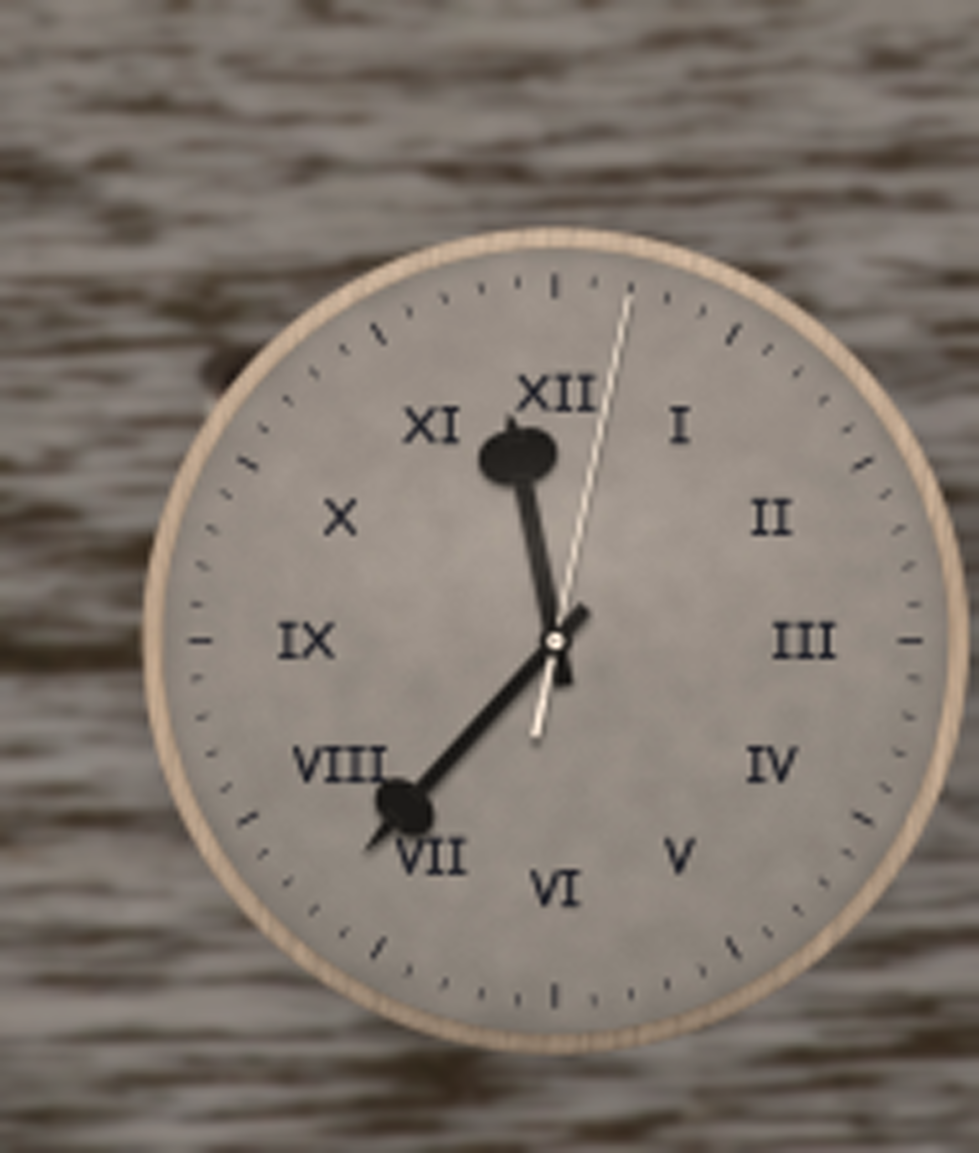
h=11 m=37 s=2
